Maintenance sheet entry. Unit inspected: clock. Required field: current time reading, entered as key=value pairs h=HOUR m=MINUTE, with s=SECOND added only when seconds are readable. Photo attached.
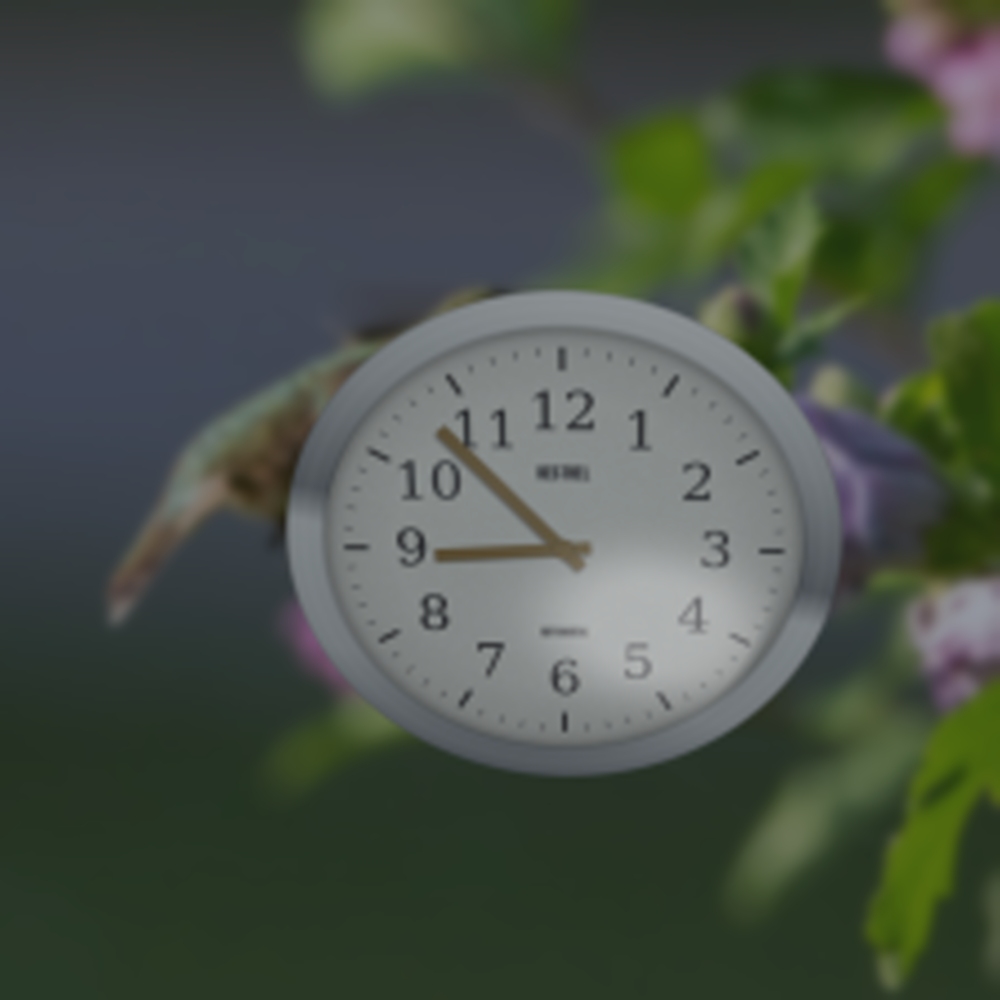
h=8 m=53
